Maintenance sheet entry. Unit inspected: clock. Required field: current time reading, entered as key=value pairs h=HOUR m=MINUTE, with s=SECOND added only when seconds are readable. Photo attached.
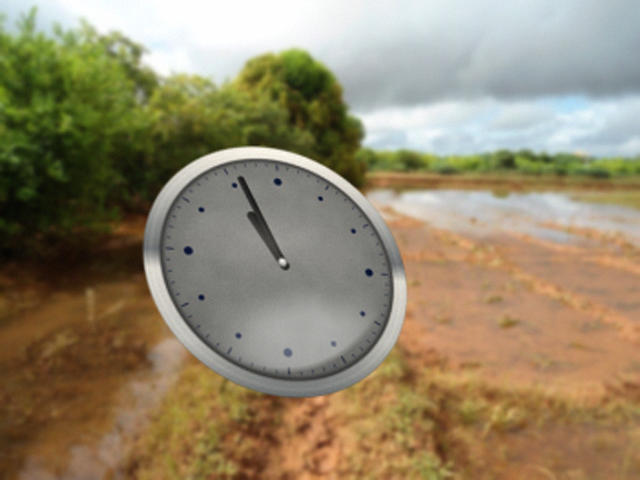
h=10 m=56
